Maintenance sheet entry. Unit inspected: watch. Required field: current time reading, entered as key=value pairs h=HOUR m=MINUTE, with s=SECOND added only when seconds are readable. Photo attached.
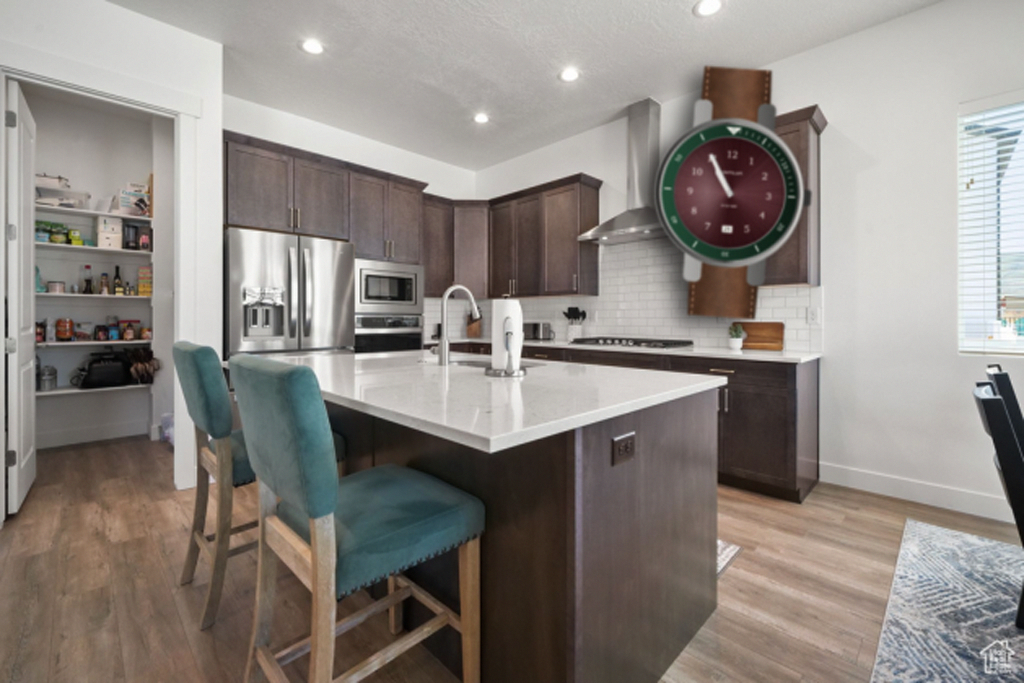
h=10 m=55
